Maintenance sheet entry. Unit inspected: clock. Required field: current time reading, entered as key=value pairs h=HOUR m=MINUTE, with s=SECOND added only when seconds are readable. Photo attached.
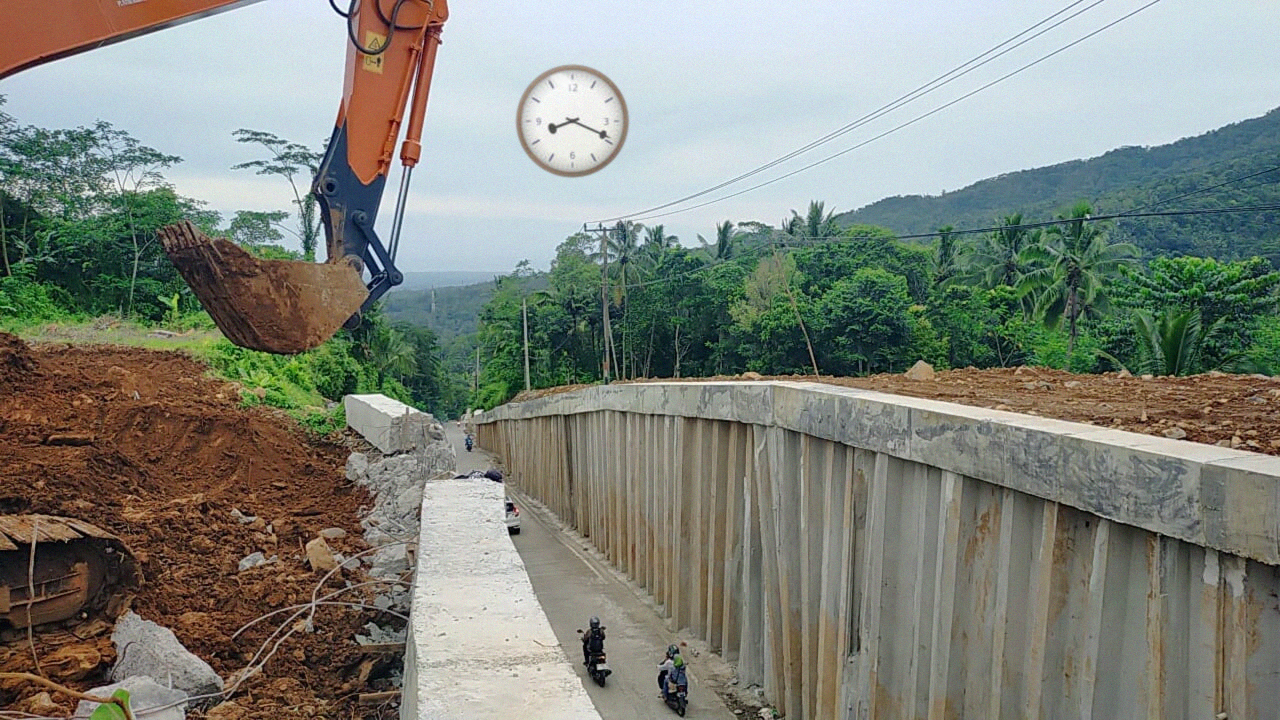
h=8 m=19
